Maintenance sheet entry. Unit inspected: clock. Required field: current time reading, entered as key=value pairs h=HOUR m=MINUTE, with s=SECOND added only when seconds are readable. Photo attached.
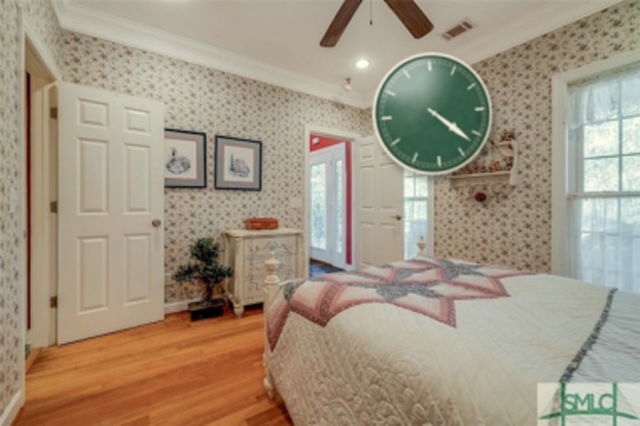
h=4 m=22
